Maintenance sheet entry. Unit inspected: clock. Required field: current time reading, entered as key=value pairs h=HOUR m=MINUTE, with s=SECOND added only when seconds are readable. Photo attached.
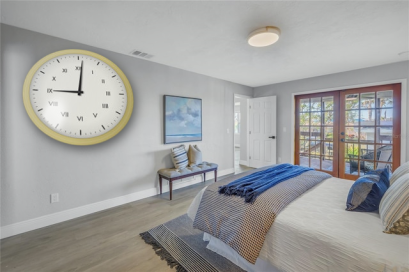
h=9 m=1
